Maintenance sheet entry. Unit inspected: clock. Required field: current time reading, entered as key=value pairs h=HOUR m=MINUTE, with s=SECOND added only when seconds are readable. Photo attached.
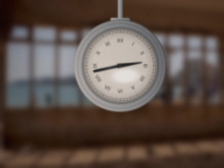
h=2 m=43
